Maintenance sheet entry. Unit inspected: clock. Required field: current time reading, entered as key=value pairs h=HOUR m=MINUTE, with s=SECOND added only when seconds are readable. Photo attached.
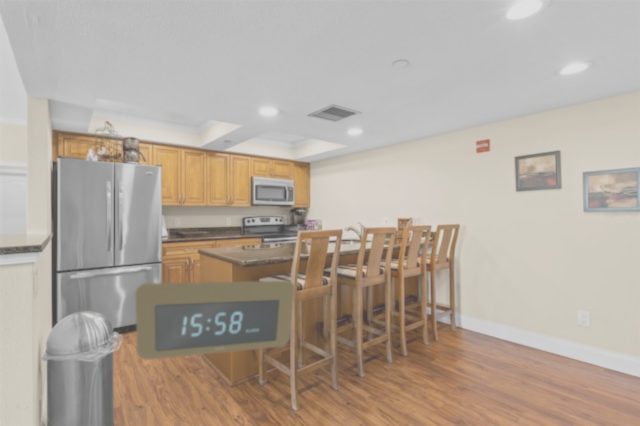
h=15 m=58
